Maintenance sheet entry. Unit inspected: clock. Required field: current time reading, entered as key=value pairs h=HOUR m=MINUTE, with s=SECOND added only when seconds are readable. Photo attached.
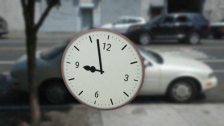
h=8 m=57
